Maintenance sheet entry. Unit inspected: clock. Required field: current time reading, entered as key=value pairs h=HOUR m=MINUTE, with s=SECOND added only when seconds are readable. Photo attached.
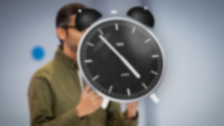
h=4 m=54
